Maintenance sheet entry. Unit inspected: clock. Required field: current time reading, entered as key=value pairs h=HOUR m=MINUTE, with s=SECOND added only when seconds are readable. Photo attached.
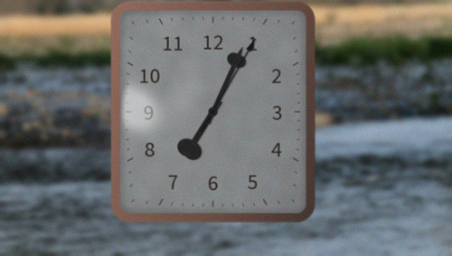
h=7 m=4 s=5
